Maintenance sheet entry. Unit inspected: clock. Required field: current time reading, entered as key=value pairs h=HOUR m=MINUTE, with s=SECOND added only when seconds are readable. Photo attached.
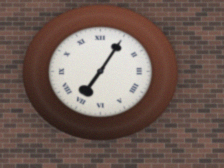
h=7 m=5
